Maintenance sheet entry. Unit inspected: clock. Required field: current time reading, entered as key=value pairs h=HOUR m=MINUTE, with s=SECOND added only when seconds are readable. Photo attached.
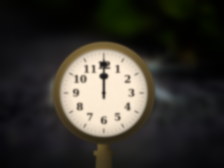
h=12 m=0
